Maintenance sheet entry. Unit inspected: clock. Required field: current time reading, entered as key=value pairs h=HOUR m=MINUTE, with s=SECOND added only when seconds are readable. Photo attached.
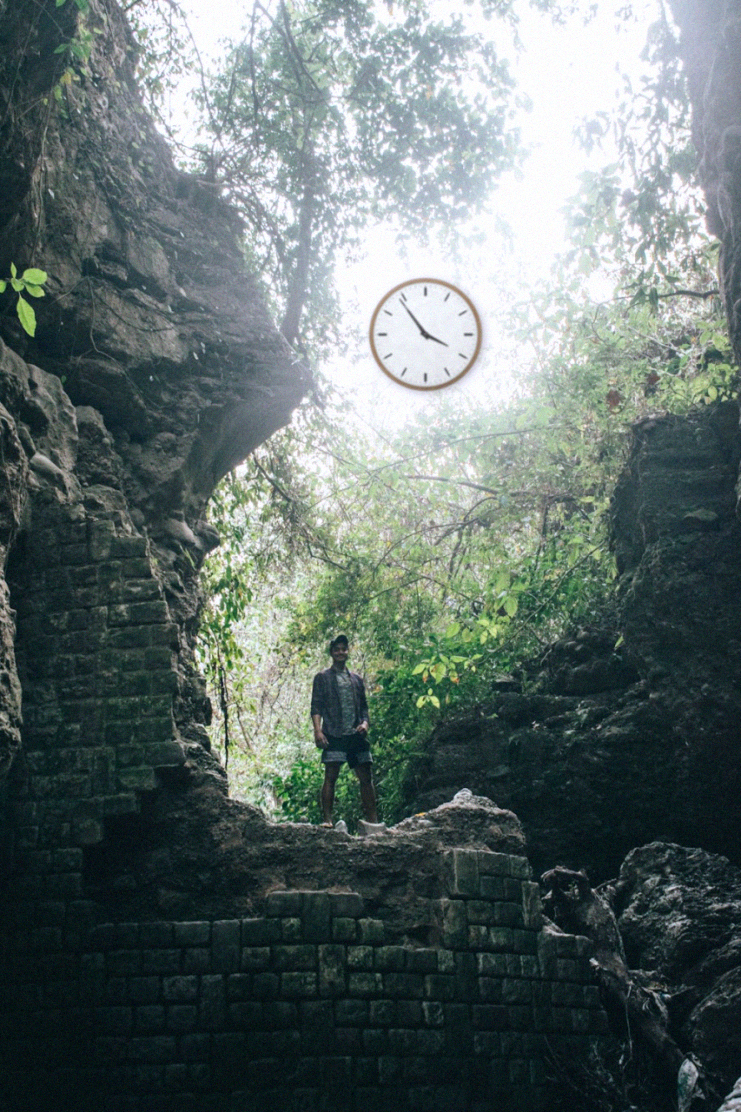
h=3 m=54
